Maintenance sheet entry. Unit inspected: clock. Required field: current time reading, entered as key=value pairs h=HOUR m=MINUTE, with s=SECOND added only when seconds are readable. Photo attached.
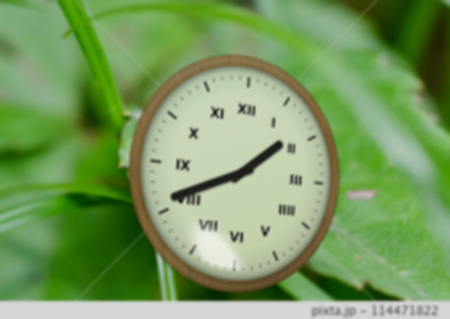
h=1 m=41
